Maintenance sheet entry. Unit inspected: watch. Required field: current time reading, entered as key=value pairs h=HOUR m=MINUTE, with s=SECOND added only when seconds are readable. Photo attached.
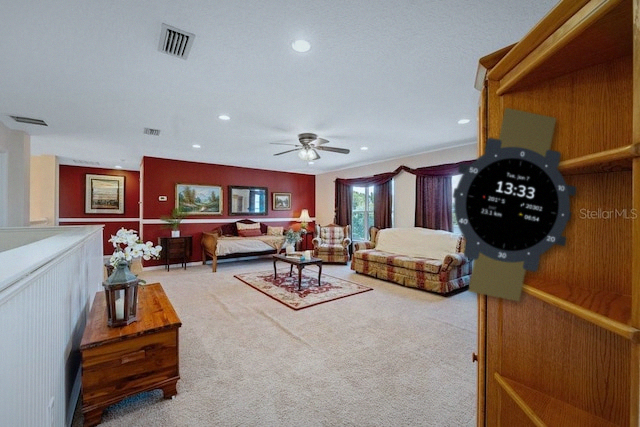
h=13 m=33
